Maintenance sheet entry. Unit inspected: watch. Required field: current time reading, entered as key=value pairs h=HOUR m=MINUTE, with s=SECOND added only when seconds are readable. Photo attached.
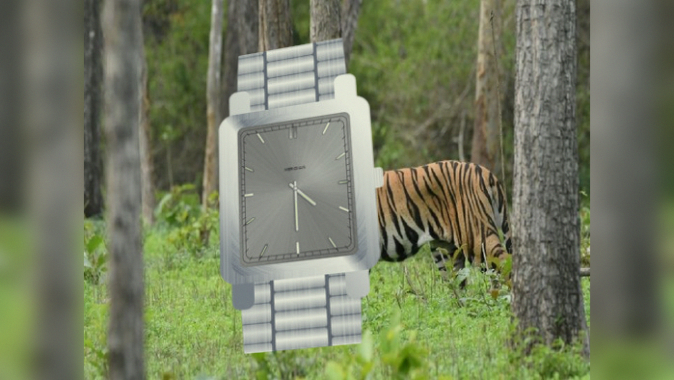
h=4 m=30
